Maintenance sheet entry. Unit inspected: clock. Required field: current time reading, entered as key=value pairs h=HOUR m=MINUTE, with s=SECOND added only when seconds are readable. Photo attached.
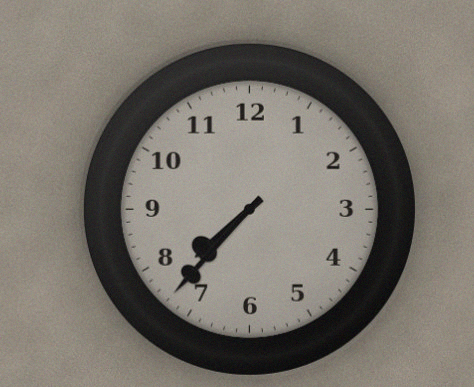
h=7 m=37
